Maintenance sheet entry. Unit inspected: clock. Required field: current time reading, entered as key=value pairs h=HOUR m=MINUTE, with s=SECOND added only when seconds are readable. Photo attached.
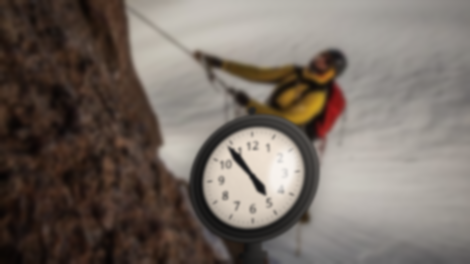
h=4 m=54
